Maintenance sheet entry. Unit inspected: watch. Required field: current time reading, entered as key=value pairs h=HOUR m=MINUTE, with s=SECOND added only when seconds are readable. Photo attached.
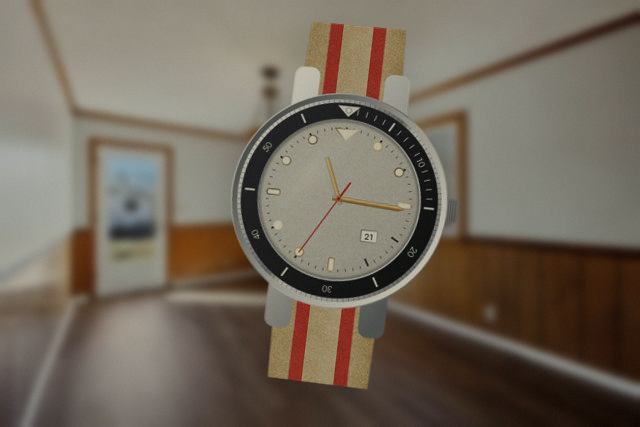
h=11 m=15 s=35
